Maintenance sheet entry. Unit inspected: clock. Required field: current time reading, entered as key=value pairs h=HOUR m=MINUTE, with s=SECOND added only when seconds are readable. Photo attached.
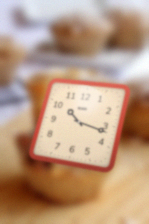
h=10 m=17
